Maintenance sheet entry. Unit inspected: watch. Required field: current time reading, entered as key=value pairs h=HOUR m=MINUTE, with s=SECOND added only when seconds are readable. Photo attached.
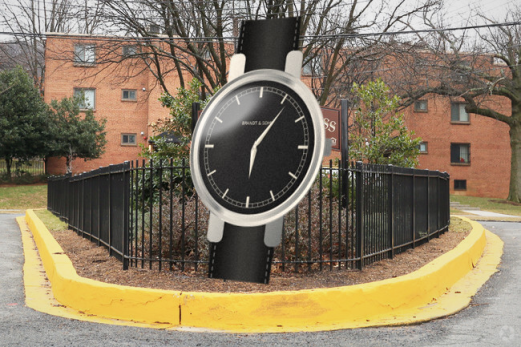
h=6 m=6
